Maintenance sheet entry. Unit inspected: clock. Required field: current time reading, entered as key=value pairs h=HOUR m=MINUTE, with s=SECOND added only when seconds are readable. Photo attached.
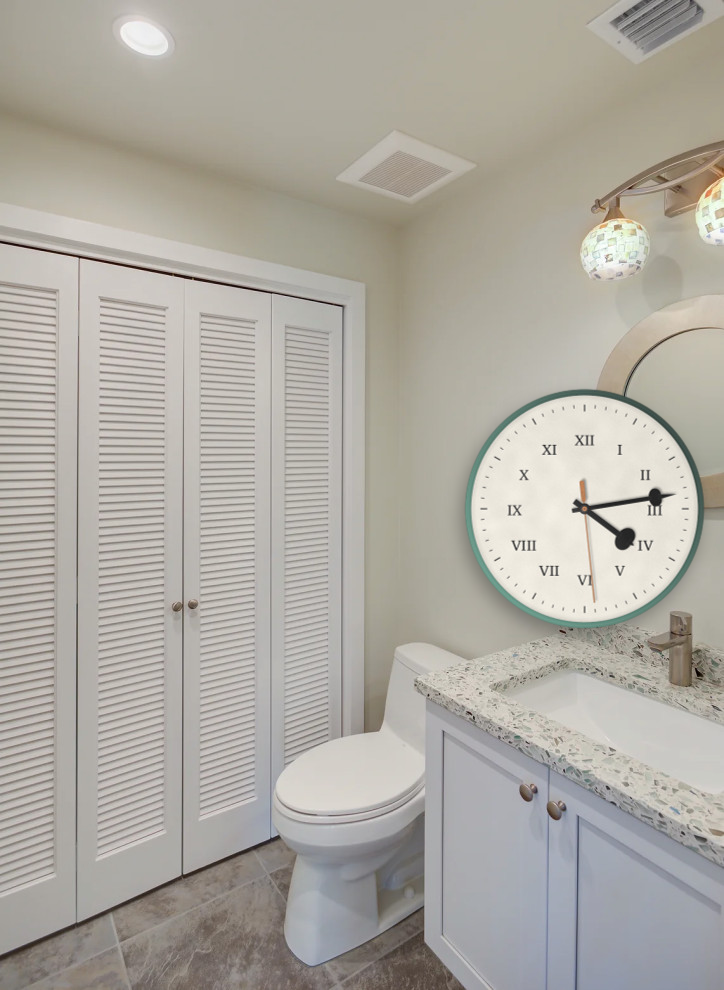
h=4 m=13 s=29
